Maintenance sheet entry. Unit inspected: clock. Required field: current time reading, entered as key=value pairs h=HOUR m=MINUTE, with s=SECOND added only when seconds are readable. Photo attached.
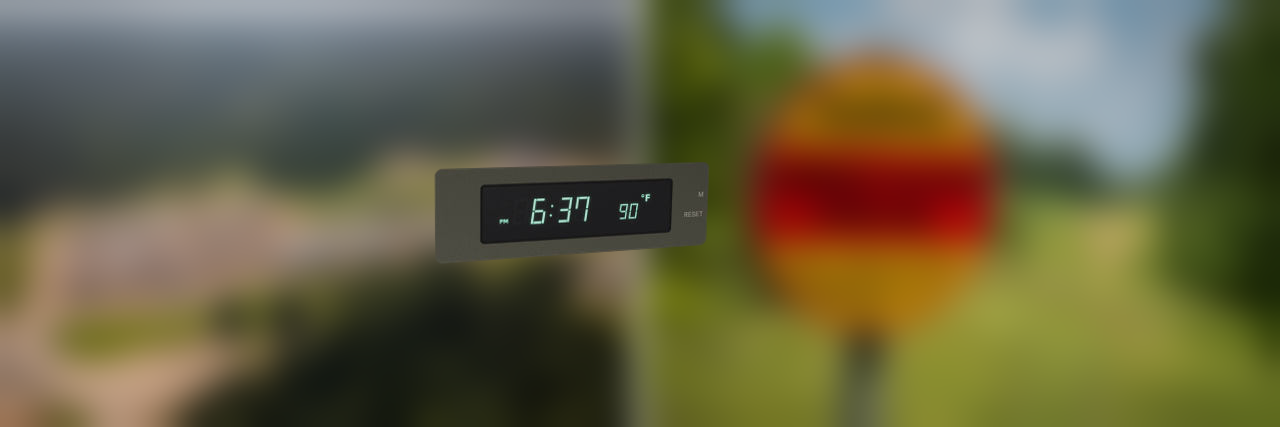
h=6 m=37
